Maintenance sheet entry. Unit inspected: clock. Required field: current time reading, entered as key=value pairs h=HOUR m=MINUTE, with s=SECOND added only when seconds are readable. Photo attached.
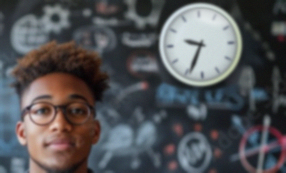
h=9 m=34
